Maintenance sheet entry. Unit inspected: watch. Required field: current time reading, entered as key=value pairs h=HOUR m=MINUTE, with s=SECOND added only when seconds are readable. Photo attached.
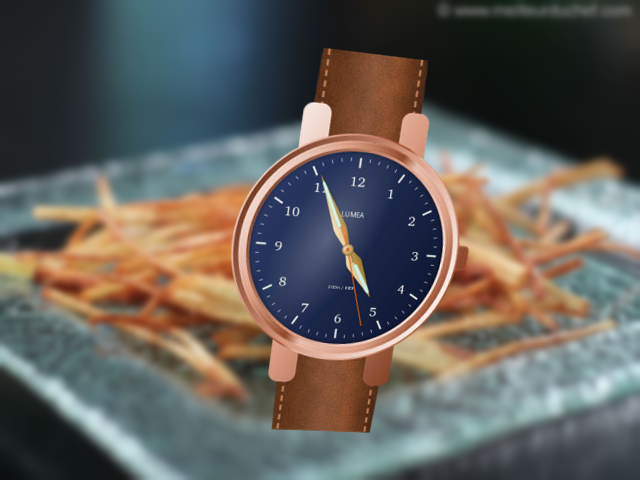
h=4 m=55 s=27
